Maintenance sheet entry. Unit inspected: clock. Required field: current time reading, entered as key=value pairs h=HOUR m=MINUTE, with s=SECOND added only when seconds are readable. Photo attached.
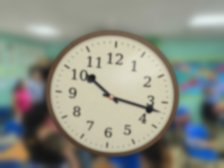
h=10 m=17
